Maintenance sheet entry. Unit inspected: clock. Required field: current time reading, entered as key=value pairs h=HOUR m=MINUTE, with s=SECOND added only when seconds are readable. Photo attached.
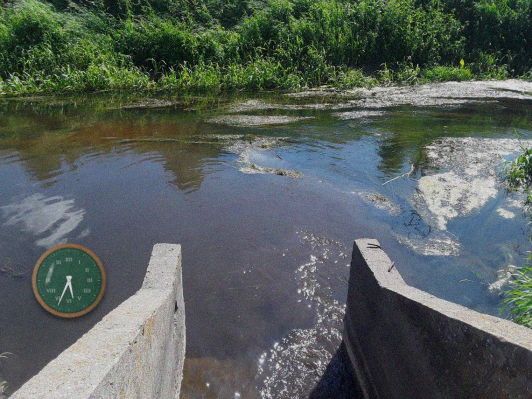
h=5 m=34
